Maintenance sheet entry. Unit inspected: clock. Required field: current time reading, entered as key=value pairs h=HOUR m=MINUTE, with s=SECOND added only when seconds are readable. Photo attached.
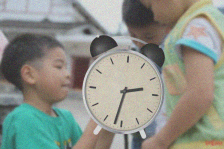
h=2 m=32
